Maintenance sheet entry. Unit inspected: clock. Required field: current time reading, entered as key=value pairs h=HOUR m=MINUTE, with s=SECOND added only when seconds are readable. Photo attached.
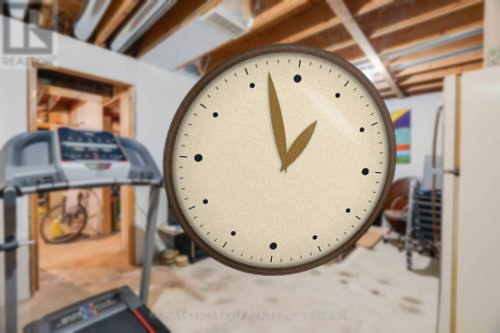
h=12 m=57
